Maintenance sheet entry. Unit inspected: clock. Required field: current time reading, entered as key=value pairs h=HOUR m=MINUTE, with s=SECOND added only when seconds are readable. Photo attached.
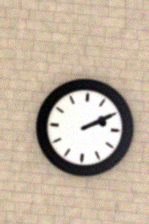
h=2 m=10
